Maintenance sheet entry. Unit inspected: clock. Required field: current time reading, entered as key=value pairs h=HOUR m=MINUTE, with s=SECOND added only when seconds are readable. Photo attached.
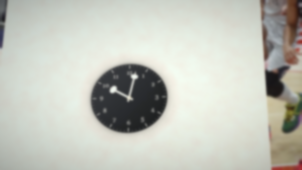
h=10 m=2
